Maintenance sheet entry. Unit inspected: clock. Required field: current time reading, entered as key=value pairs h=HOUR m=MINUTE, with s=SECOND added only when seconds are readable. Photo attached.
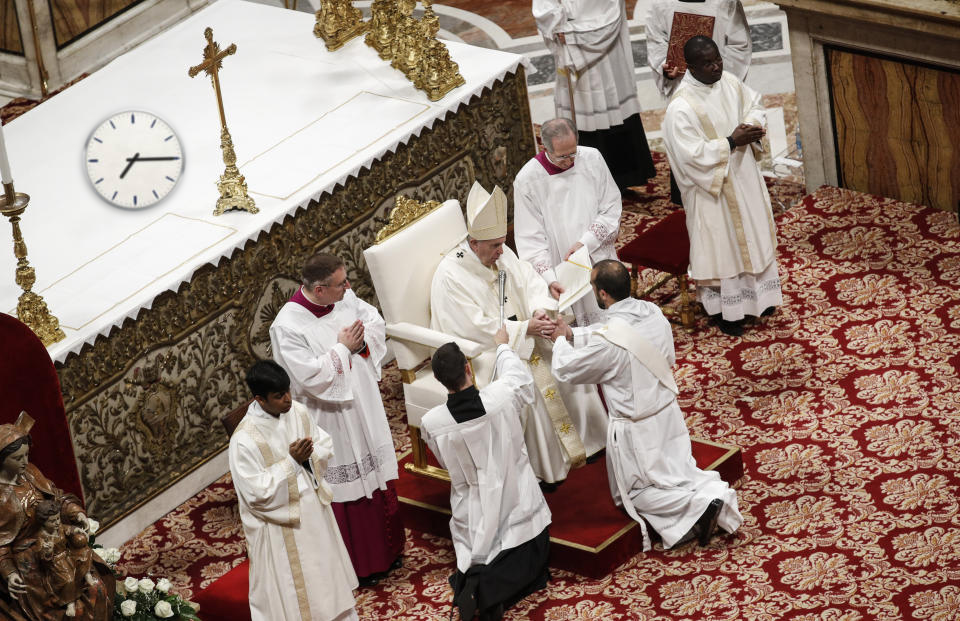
h=7 m=15
